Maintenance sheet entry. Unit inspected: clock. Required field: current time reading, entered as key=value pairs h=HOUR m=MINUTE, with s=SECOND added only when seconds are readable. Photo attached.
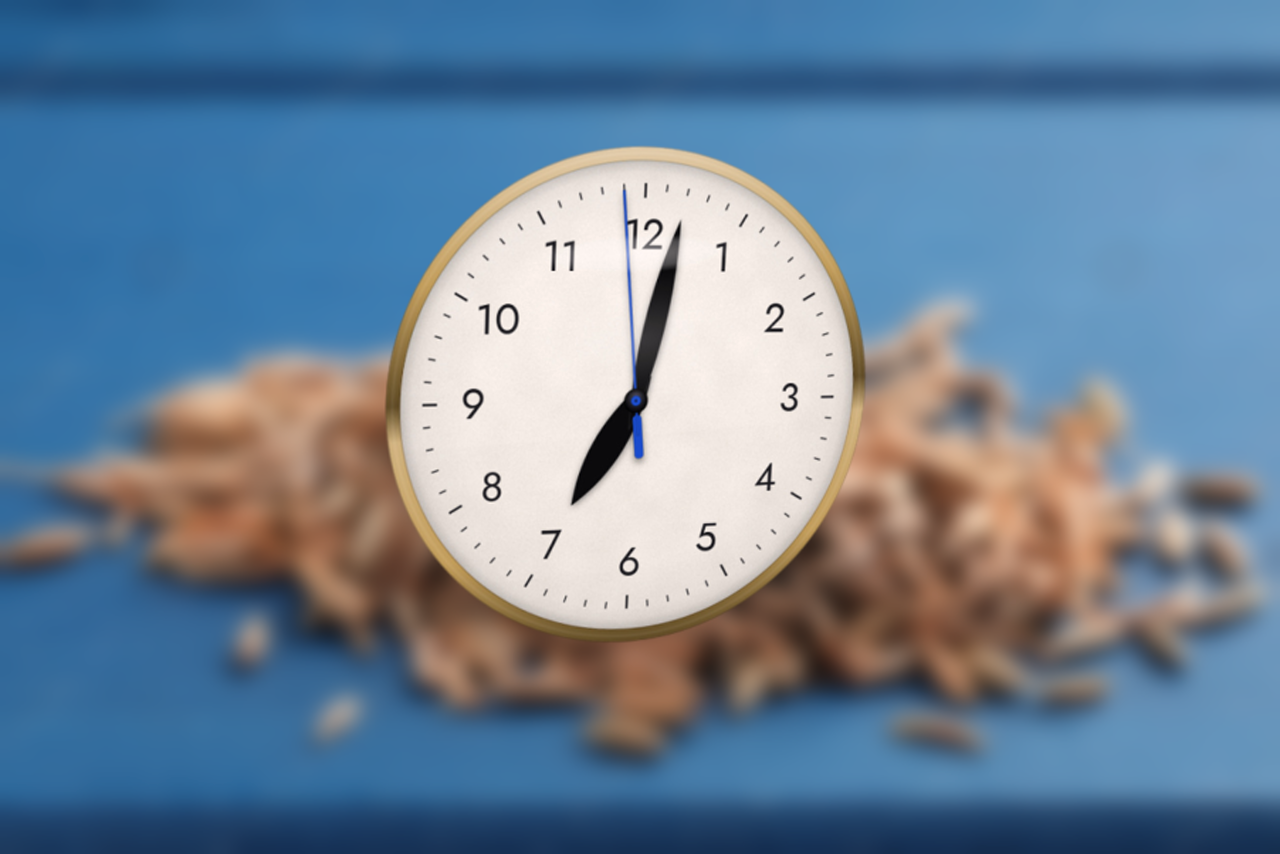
h=7 m=1 s=59
